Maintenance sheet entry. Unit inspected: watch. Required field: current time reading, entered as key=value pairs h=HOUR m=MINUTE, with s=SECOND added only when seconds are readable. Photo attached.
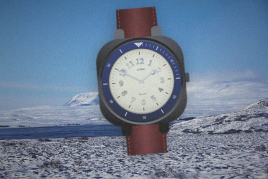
h=1 m=50
